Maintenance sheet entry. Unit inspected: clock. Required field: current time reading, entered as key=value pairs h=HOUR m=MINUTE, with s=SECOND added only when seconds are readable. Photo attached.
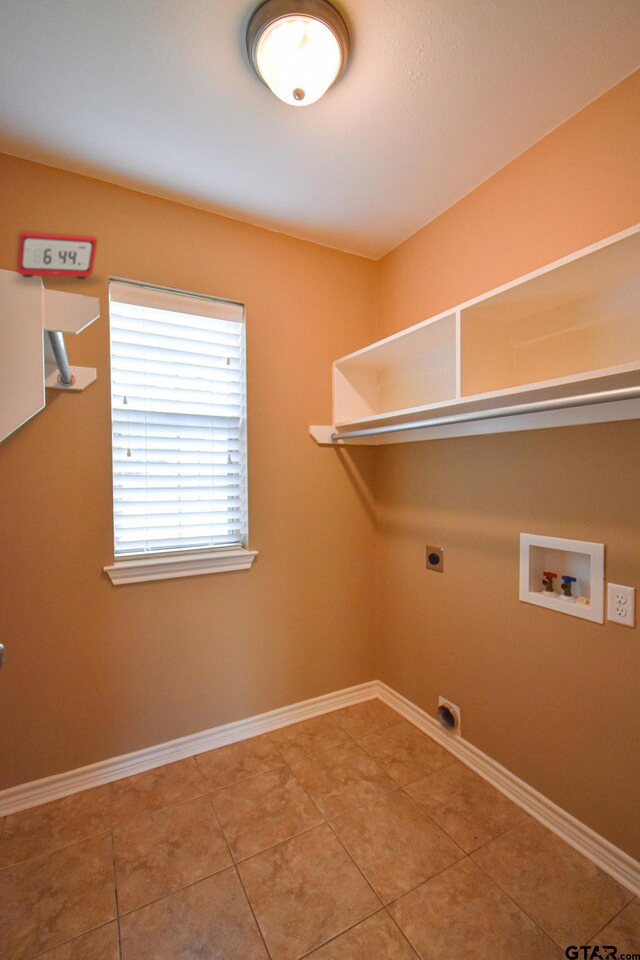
h=6 m=44
